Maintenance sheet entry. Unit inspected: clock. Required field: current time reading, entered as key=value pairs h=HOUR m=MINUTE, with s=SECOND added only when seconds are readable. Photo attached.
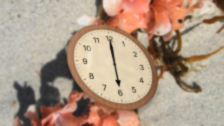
h=6 m=0
